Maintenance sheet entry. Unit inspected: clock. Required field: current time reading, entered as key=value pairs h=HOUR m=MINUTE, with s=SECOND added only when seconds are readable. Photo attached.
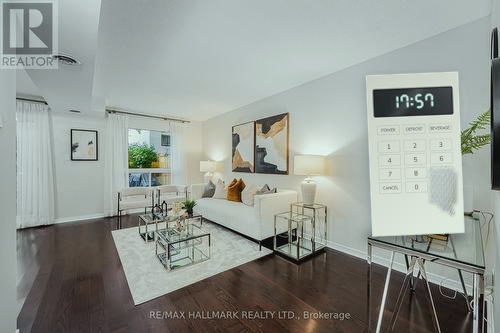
h=17 m=57
